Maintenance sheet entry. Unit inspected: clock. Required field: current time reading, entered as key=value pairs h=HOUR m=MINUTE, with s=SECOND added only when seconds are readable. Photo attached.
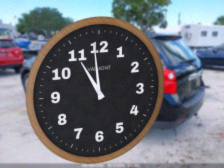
h=10 m=59
